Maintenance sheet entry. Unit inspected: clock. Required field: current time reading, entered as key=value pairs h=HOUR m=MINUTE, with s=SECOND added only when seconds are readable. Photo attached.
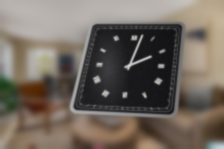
h=2 m=2
